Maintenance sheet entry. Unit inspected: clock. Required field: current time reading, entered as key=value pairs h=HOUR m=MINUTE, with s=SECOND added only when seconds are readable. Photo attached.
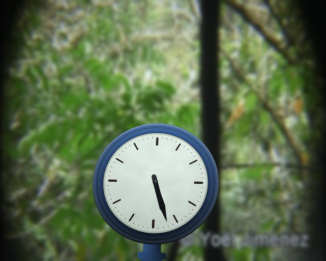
h=5 m=27
